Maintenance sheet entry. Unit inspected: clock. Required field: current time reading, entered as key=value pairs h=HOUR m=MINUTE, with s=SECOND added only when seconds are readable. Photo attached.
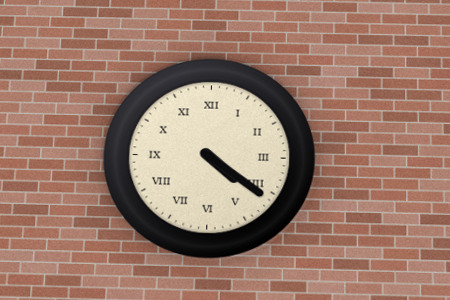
h=4 m=21
